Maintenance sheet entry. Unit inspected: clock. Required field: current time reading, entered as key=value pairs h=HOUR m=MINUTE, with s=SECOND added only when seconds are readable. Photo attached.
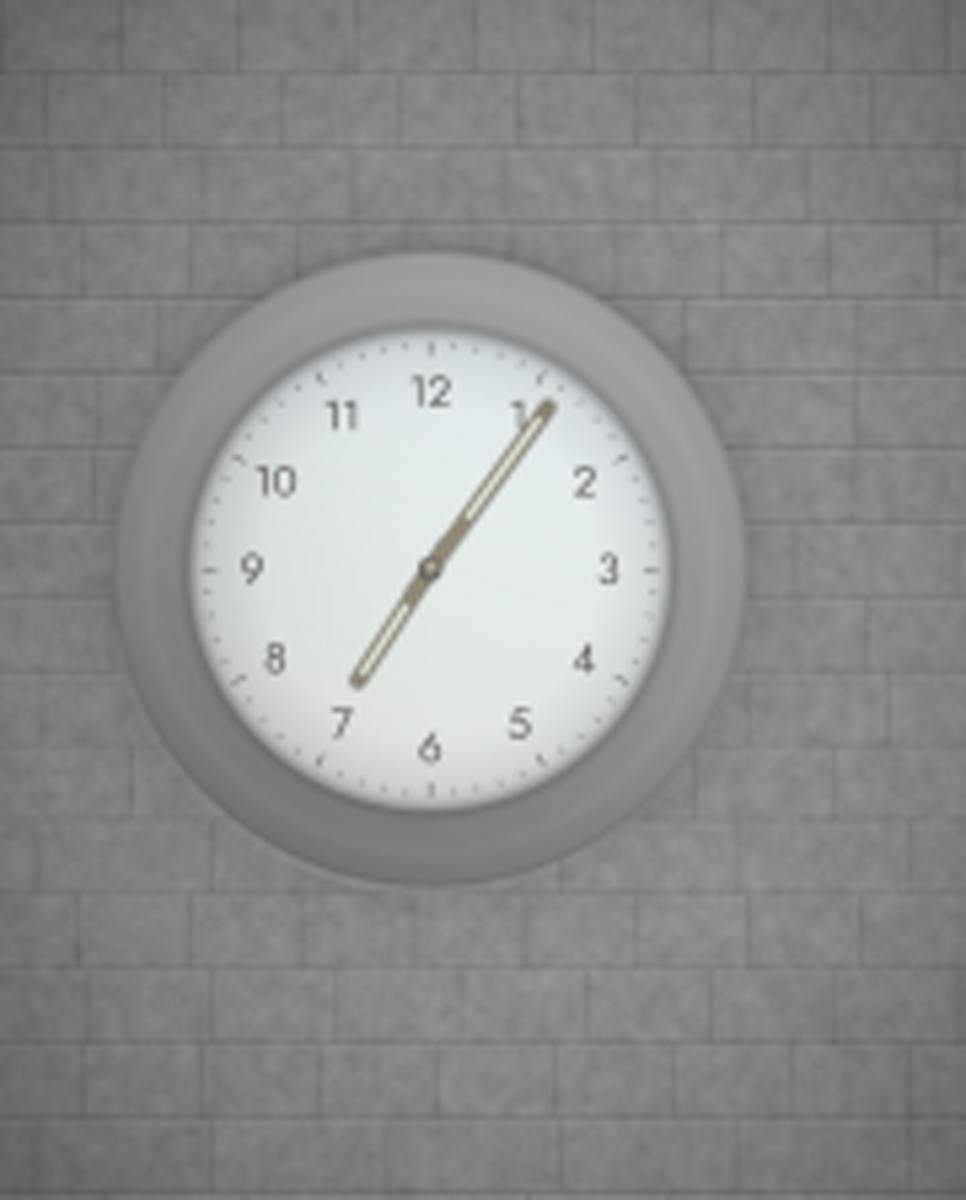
h=7 m=6
